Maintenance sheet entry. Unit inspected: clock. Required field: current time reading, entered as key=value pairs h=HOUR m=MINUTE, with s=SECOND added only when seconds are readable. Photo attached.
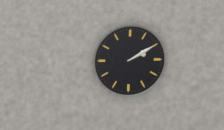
h=2 m=10
